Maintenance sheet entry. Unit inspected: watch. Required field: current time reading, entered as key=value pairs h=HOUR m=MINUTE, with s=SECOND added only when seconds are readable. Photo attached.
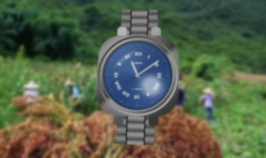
h=11 m=9
